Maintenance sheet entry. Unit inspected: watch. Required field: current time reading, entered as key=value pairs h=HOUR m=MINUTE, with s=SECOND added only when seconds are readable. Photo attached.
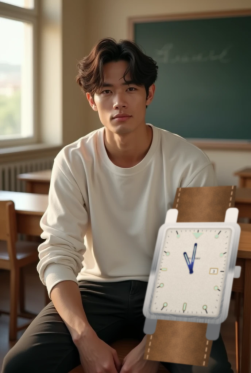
h=11 m=0
